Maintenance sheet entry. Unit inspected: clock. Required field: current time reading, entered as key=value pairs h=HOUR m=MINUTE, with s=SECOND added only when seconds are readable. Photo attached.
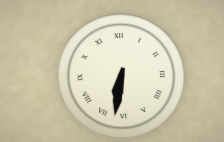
h=6 m=32
